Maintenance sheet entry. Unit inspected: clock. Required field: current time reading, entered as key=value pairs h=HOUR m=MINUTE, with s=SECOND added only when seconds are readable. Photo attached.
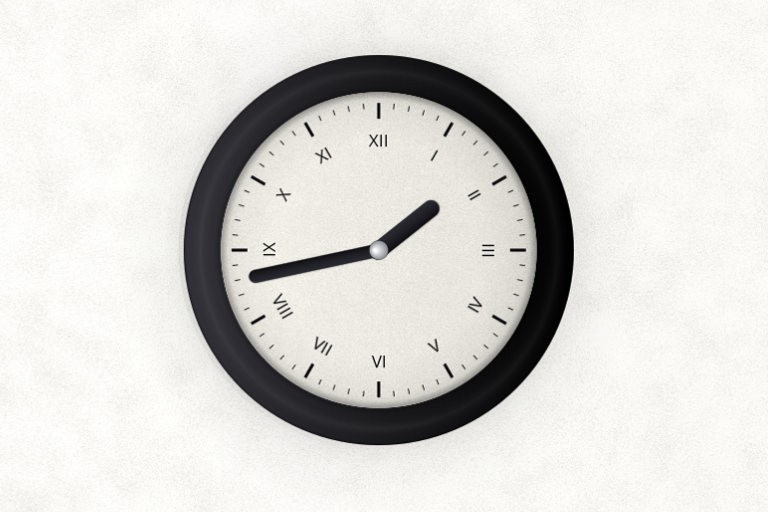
h=1 m=43
